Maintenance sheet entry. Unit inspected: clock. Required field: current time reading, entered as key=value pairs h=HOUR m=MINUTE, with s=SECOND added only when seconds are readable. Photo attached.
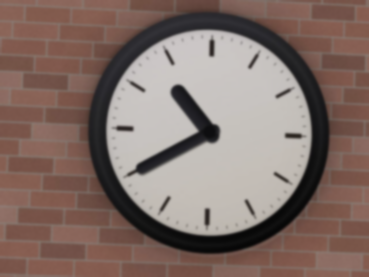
h=10 m=40
